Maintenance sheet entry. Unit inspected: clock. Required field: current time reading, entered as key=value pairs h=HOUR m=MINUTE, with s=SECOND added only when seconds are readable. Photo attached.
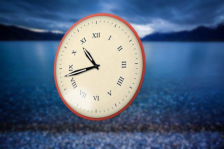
h=10 m=43
